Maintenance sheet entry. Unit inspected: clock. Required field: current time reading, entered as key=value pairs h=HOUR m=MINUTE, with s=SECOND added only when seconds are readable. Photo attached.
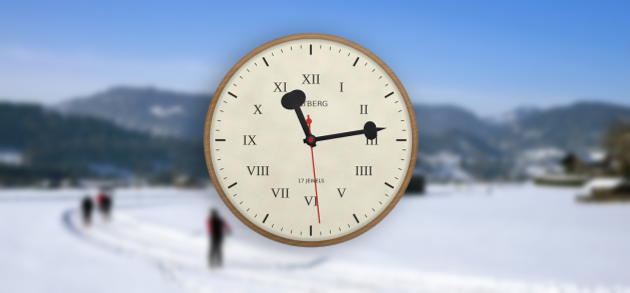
h=11 m=13 s=29
